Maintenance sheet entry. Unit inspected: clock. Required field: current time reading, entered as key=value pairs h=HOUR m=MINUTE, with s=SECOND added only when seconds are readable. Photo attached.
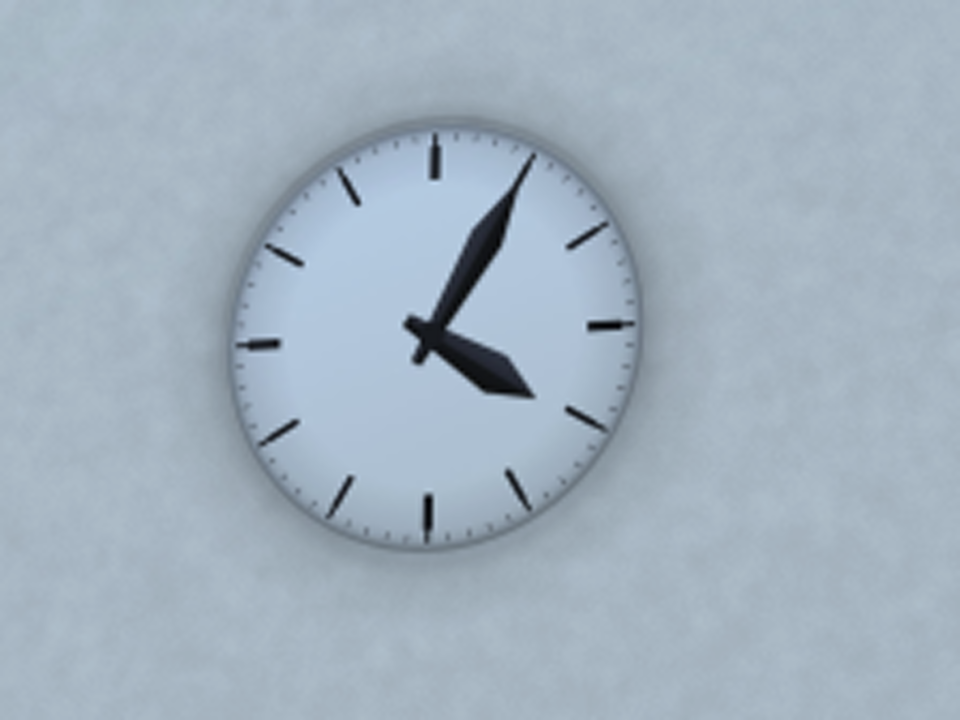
h=4 m=5
